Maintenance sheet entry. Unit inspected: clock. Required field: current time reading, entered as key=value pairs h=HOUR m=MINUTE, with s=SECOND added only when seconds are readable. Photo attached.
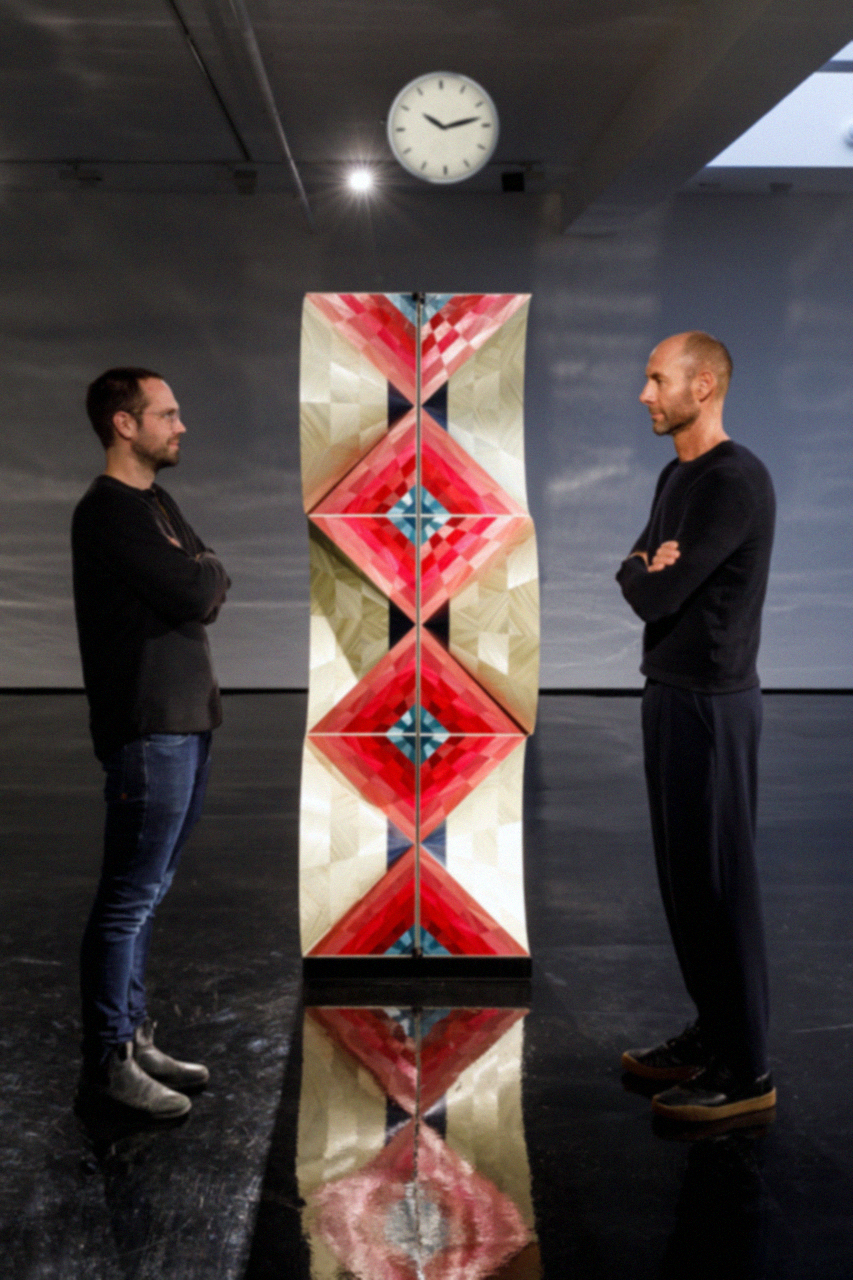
h=10 m=13
